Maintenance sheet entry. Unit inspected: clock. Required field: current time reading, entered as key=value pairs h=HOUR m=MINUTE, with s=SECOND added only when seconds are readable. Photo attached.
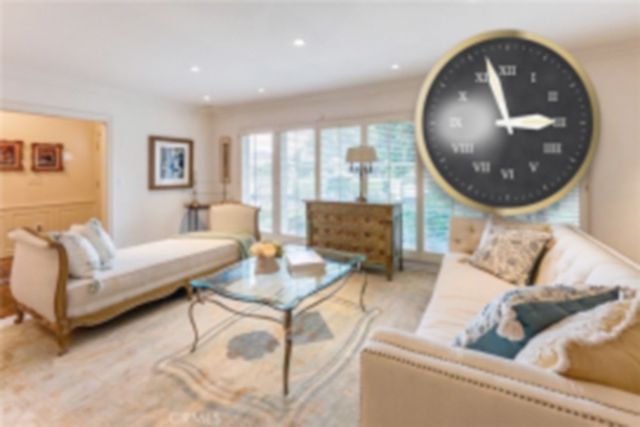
h=2 m=57
